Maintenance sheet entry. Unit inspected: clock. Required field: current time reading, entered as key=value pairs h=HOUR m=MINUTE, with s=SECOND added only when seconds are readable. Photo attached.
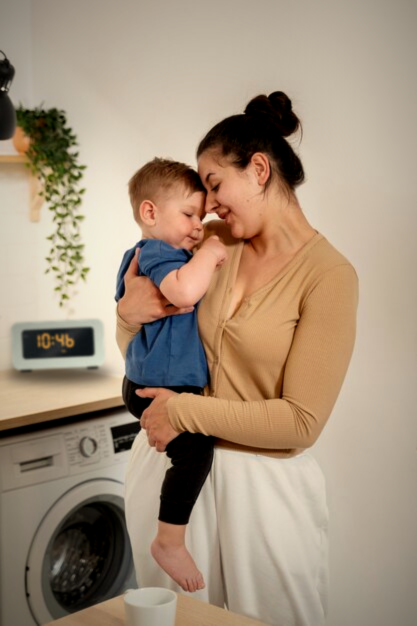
h=10 m=46
